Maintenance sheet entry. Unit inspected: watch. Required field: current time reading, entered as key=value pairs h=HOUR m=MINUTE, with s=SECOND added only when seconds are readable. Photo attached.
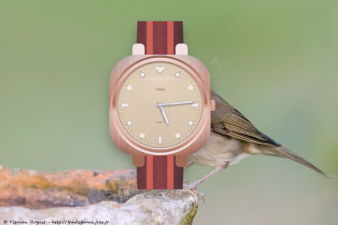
h=5 m=14
